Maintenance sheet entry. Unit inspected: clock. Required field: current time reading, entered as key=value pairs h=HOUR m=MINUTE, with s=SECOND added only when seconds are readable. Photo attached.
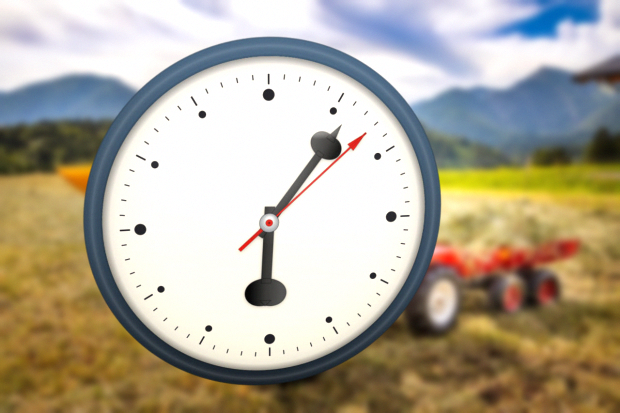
h=6 m=6 s=8
